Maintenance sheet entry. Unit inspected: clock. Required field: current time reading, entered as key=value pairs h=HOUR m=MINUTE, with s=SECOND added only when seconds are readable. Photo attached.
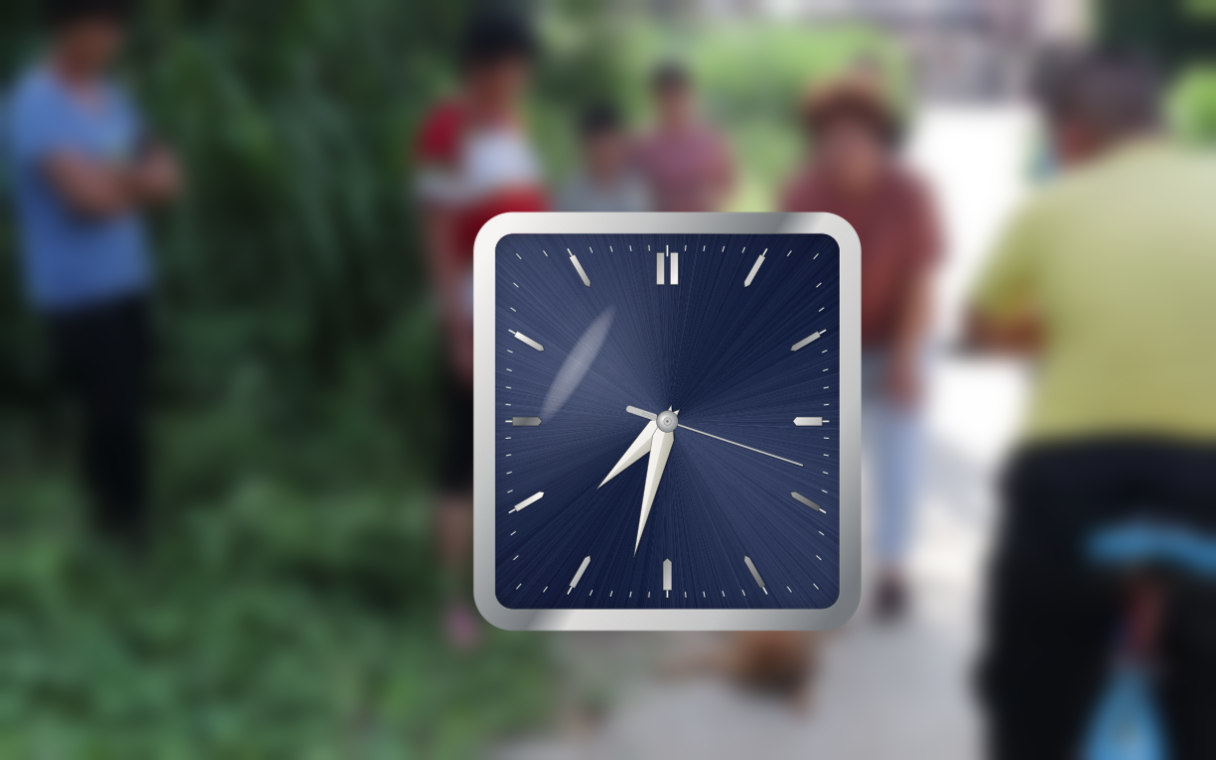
h=7 m=32 s=18
